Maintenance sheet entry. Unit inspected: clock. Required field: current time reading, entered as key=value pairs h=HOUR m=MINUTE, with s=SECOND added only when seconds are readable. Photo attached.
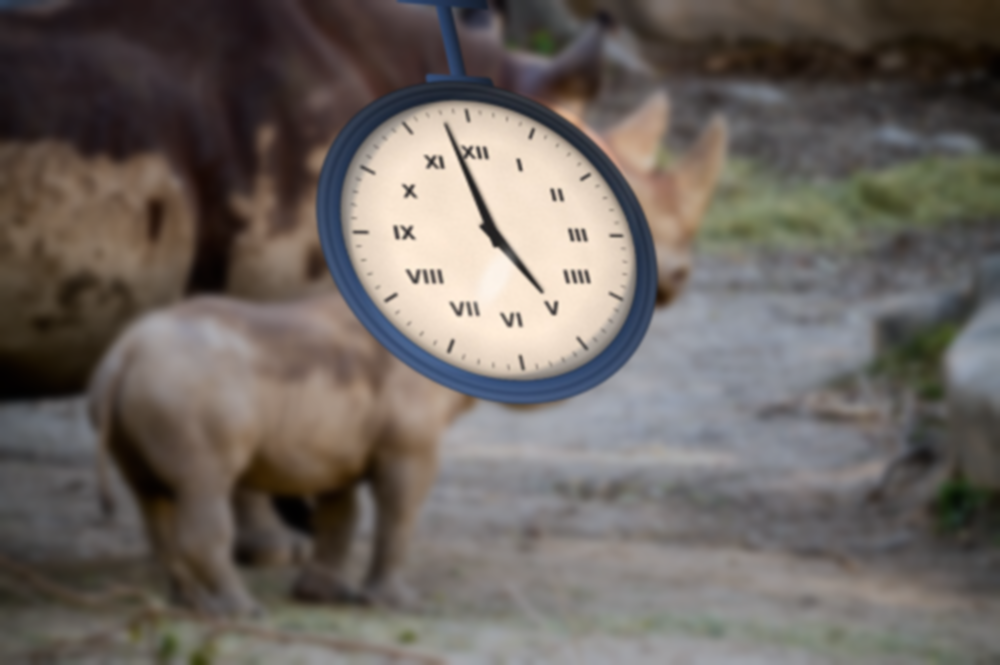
h=4 m=58
